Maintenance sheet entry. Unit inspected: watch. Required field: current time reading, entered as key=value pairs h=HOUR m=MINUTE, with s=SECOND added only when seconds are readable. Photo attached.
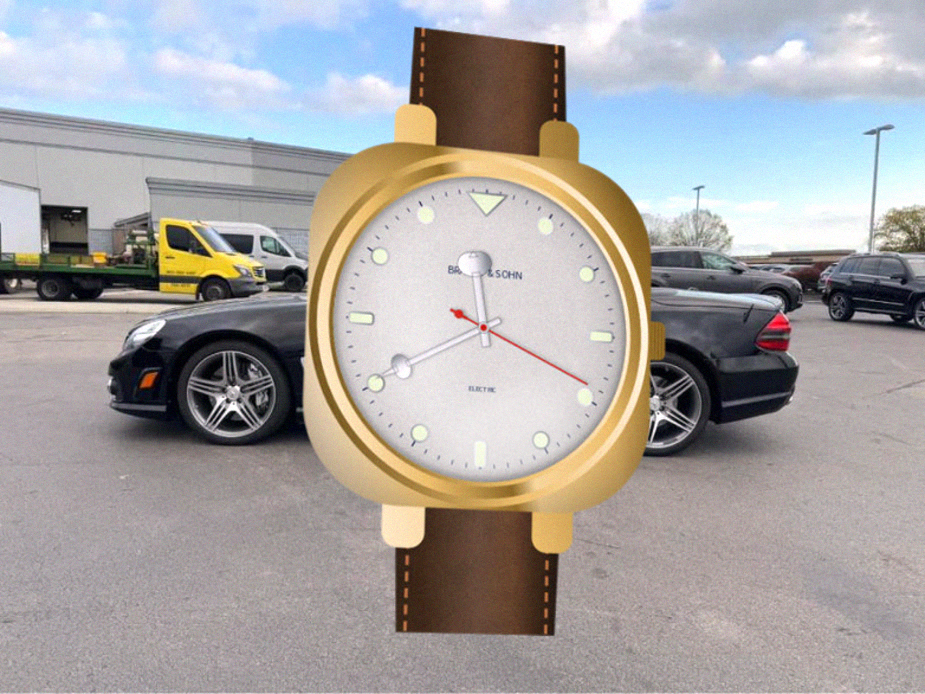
h=11 m=40 s=19
